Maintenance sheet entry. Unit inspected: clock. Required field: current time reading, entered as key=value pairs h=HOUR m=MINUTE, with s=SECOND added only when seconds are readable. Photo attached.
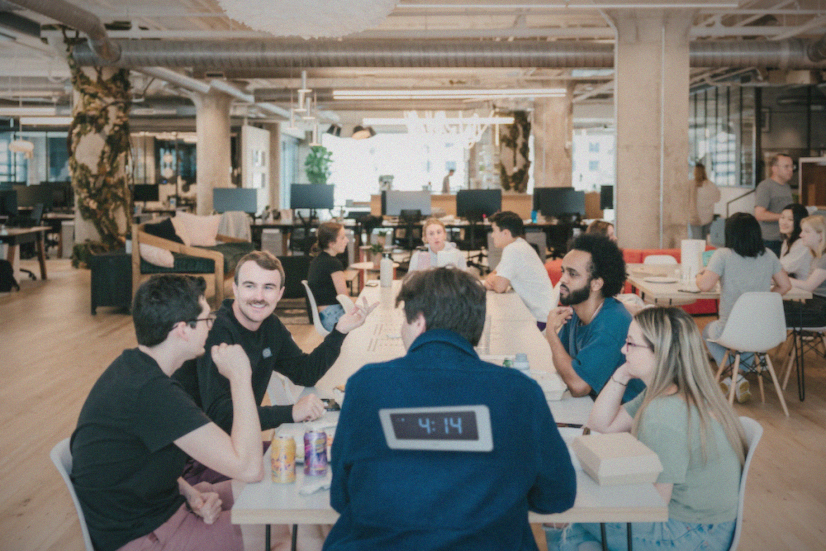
h=4 m=14
